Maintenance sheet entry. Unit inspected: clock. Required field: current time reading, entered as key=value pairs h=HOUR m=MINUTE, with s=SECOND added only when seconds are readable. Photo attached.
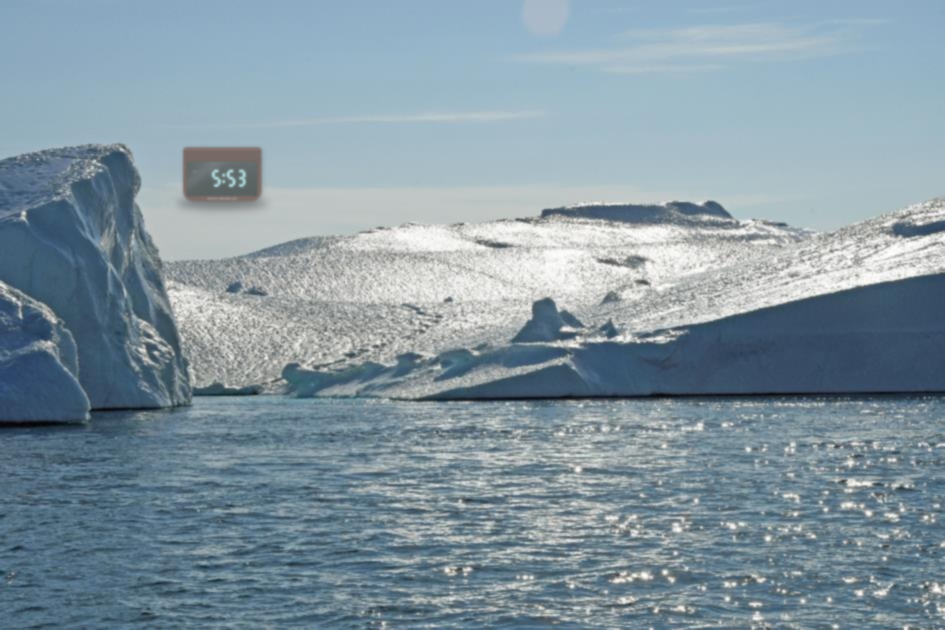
h=5 m=53
